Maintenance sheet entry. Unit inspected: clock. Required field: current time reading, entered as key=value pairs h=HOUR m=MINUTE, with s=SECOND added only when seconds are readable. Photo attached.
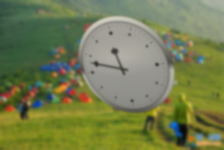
h=11 m=48
